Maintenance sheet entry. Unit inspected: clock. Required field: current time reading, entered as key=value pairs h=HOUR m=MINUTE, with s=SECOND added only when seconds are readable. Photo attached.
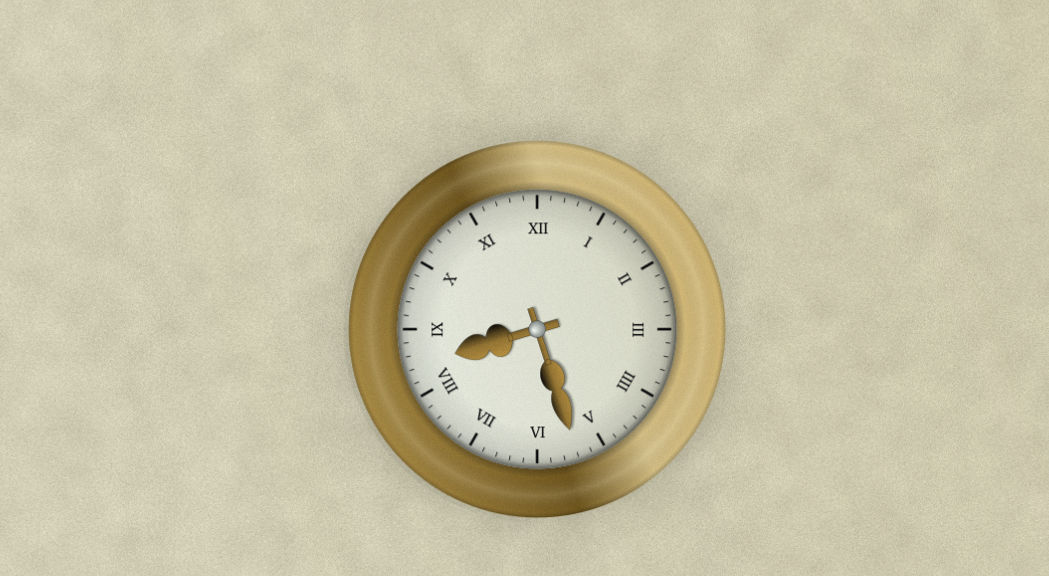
h=8 m=27
